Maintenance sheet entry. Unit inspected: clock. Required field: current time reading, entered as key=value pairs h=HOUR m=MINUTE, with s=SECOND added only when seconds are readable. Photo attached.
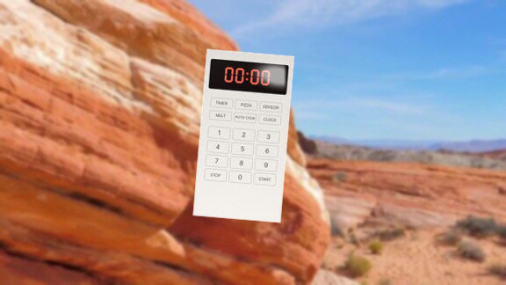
h=0 m=0
